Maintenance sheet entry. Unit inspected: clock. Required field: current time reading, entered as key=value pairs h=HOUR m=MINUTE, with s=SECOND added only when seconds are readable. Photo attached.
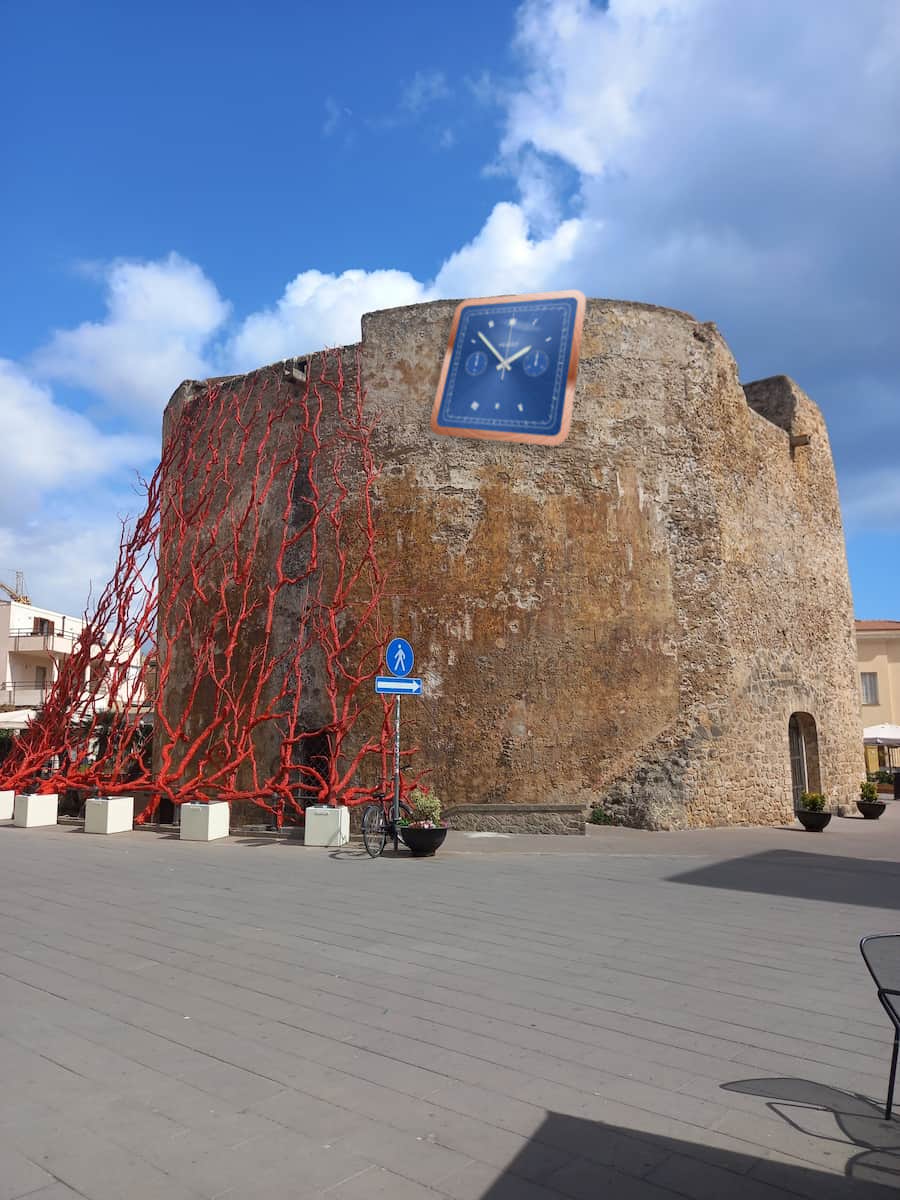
h=1 m=52
